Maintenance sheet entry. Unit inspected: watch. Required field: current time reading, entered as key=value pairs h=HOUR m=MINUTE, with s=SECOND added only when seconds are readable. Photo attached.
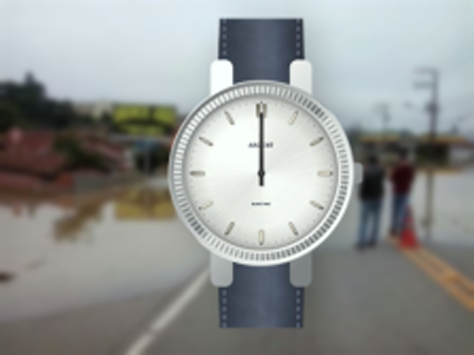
h=12 m=0
